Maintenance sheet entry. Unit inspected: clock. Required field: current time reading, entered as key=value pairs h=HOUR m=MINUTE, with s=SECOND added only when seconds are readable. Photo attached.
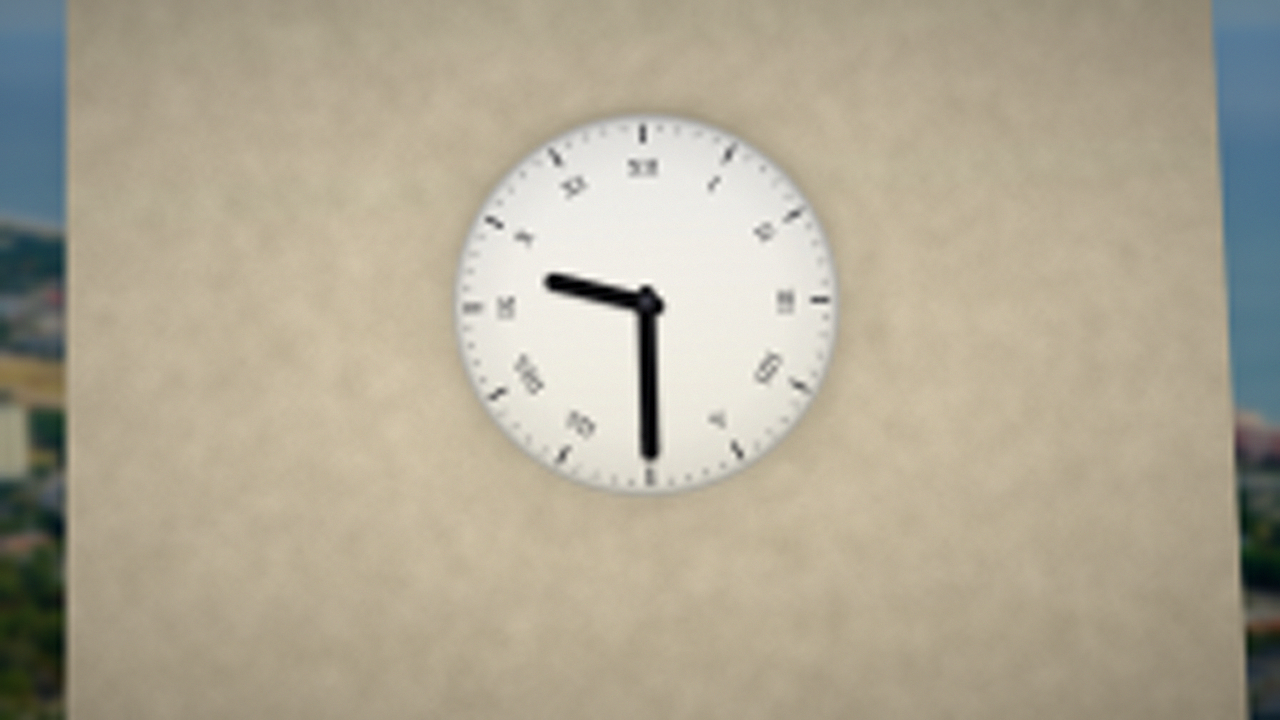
h=9 m=30
